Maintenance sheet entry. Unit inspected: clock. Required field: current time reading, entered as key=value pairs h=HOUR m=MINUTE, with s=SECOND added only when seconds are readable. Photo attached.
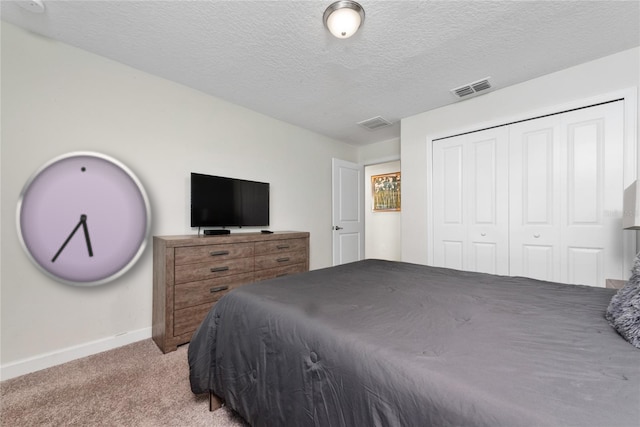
h=5 m=36
